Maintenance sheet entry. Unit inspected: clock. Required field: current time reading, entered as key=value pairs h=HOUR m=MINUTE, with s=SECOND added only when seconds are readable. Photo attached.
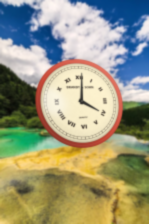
h=4 m=1
